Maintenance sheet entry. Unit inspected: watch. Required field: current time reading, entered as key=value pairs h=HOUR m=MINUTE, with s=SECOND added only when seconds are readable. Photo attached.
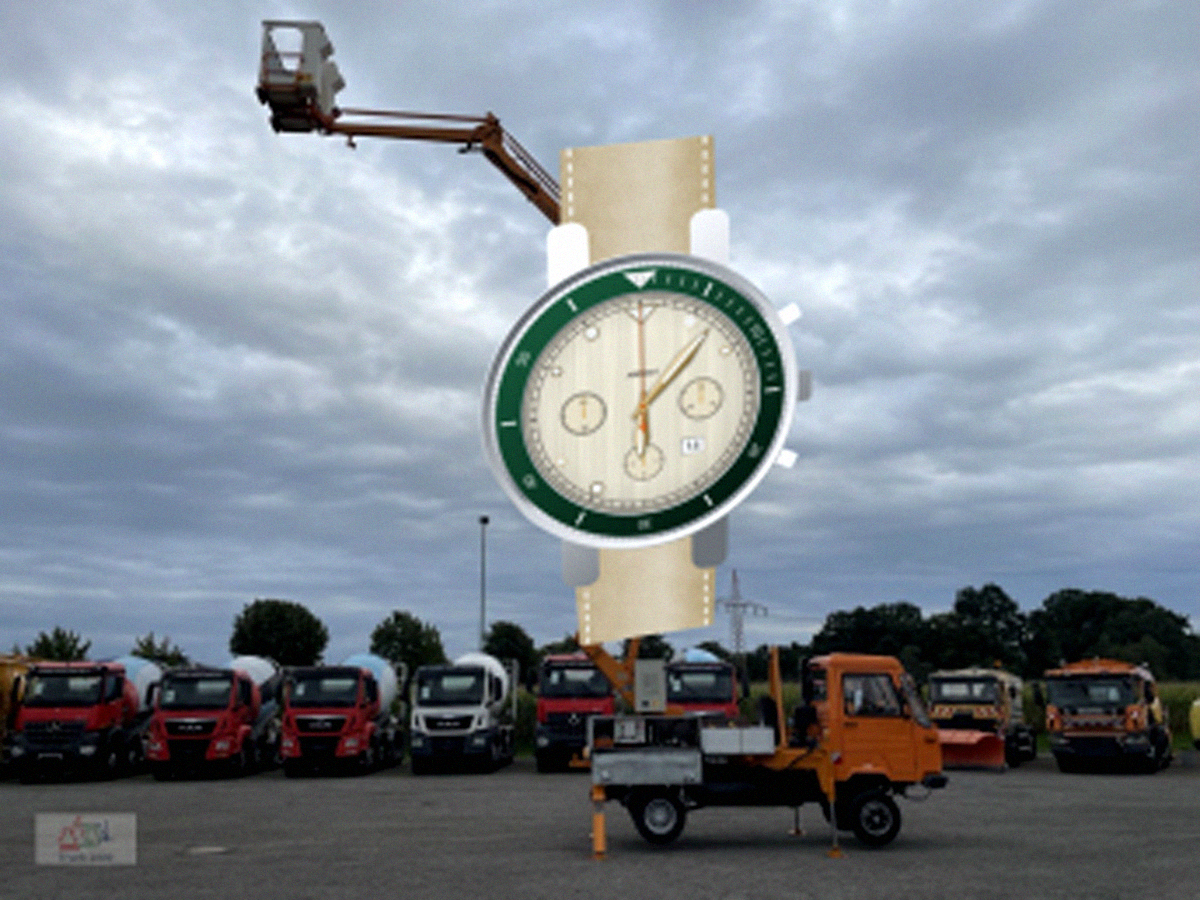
h=6 m=7
